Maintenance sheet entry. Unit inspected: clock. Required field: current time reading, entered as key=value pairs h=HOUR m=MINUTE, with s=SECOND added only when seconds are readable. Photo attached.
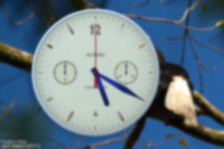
h=5 m=20
